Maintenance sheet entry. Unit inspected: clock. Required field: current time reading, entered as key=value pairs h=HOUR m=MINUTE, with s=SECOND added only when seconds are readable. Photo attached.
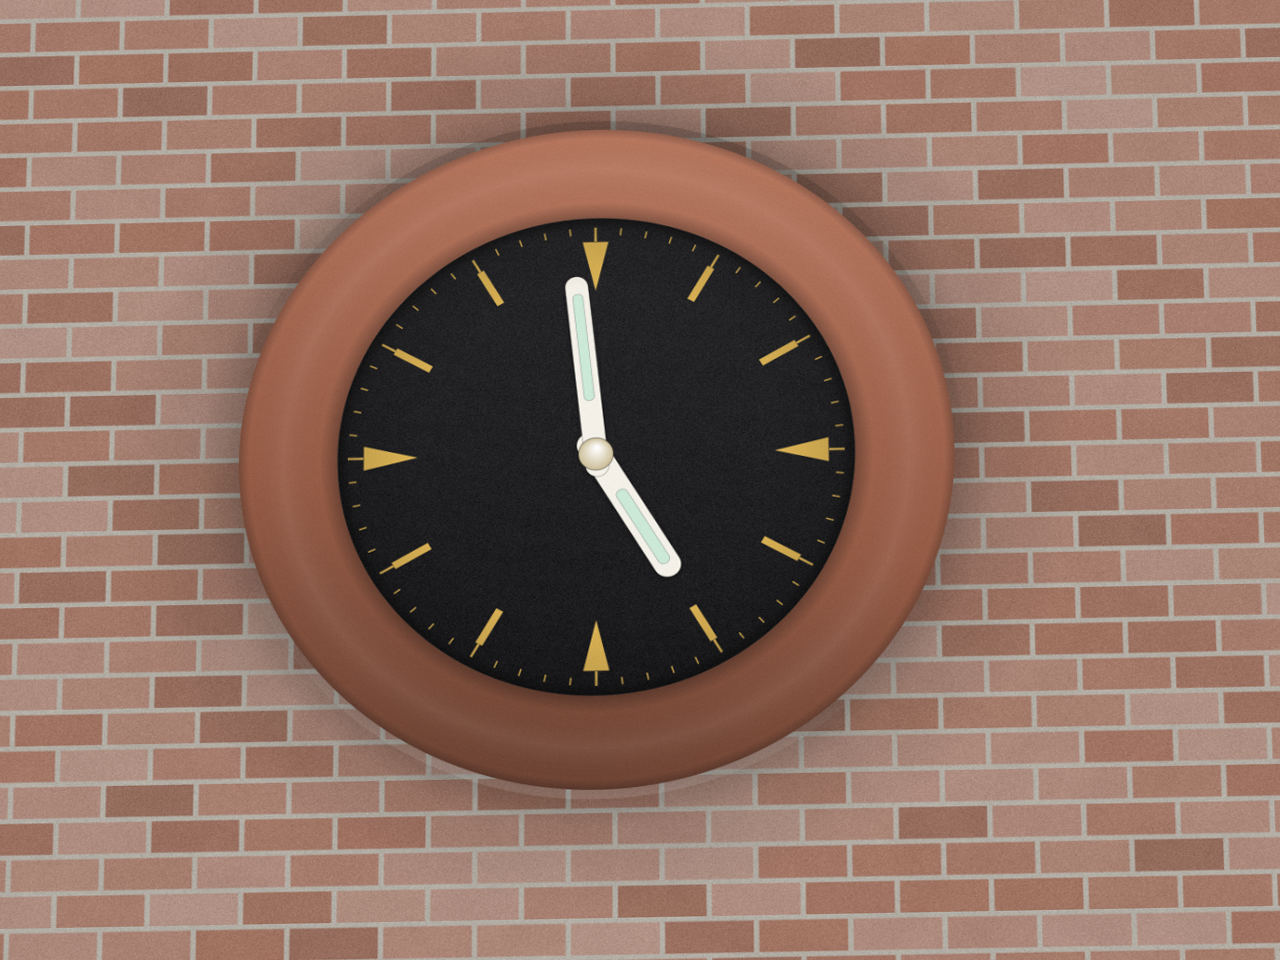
h=4 m=59
